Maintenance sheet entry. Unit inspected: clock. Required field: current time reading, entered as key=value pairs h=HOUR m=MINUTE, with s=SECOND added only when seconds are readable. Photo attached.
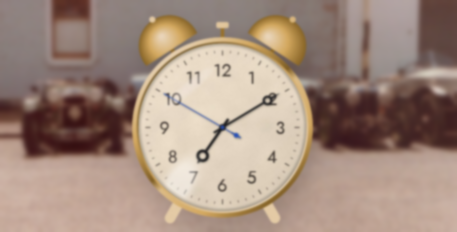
h=7 m=9 s=50
